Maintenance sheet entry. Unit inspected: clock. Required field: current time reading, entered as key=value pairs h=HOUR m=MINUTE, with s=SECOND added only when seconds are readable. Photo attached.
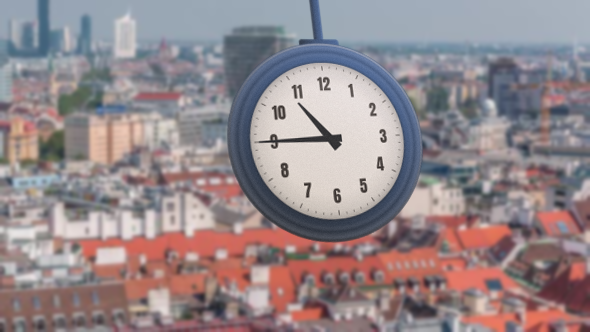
h=10 m=45
